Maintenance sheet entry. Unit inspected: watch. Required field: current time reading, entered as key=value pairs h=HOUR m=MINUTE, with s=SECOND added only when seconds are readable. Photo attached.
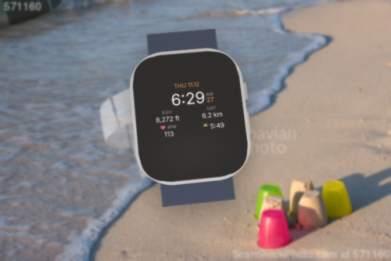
h=6 m=29
